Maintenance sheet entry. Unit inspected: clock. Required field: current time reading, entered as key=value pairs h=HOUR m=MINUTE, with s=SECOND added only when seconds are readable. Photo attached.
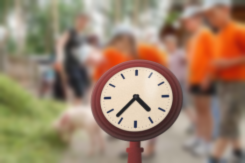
h=4 m=37
